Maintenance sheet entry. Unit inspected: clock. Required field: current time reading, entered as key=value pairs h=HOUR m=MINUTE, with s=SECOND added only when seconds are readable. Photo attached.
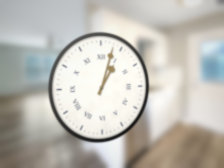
h=1 m=3
